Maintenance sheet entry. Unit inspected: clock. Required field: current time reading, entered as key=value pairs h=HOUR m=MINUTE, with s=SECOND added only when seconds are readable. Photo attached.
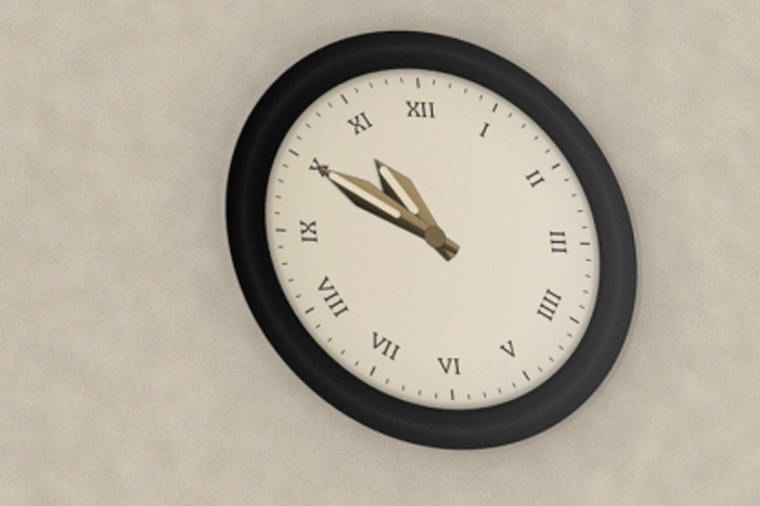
h=10 m=50
